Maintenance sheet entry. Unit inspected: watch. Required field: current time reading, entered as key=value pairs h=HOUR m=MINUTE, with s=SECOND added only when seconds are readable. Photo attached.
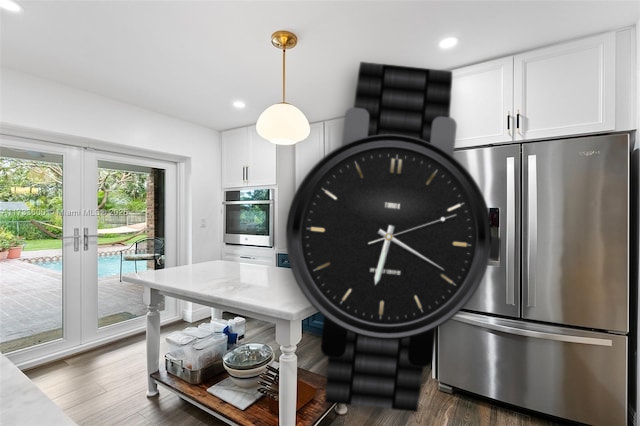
h=6 m=19 s=11
